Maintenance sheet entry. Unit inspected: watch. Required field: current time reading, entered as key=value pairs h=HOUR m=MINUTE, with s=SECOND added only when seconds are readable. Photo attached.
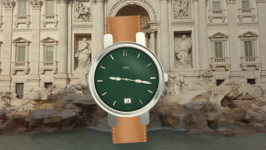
h=9 m=17
